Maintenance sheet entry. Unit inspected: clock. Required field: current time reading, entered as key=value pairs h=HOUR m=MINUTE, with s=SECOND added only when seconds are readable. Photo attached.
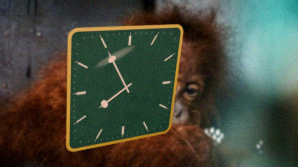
h=7 m=55
